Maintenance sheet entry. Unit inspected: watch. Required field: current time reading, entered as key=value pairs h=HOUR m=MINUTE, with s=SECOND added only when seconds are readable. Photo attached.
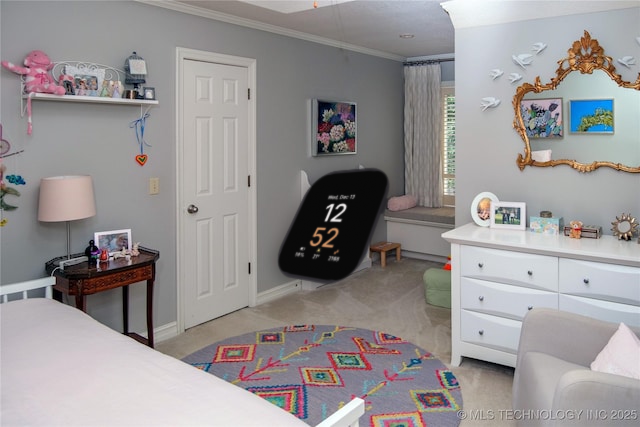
h=12 m=52
